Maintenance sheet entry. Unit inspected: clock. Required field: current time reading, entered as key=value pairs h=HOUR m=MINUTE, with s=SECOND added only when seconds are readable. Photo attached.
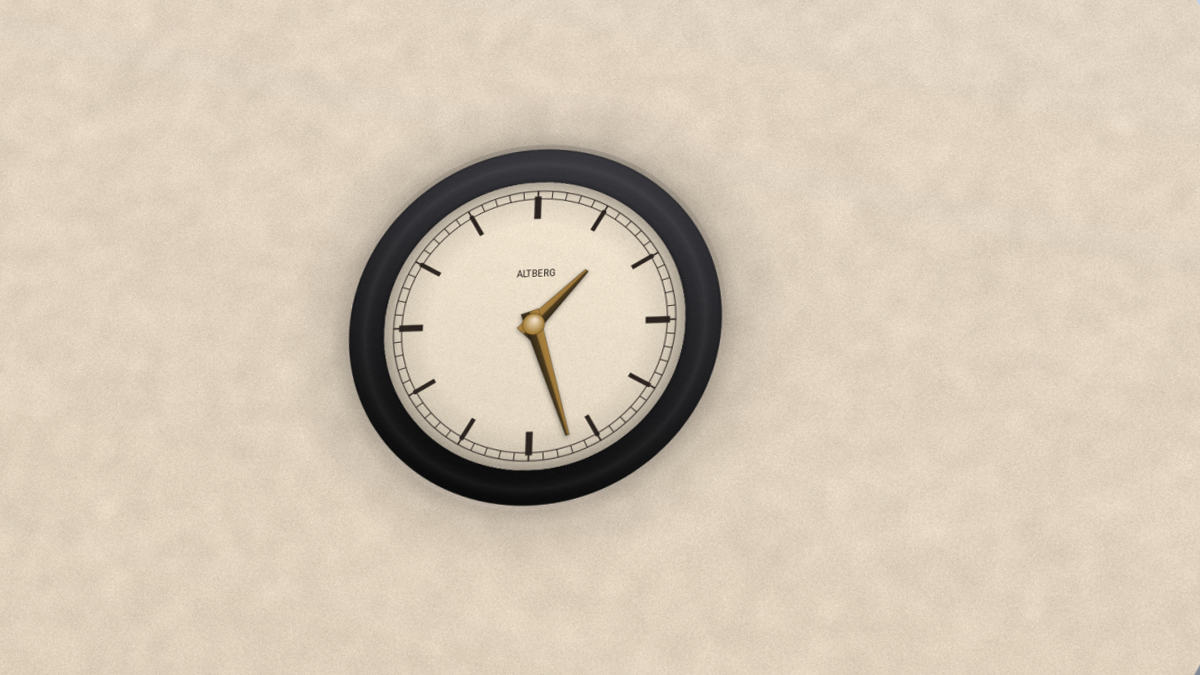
h=1 m=27
